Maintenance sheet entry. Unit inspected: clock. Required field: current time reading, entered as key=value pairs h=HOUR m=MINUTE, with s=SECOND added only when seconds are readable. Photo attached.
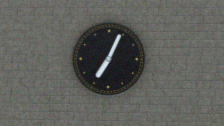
h=7 m=4
